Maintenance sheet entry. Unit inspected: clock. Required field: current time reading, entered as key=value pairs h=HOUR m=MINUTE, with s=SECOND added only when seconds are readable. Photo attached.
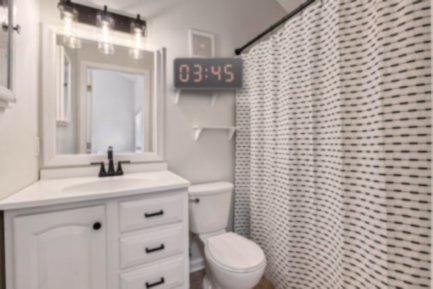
h=3 m=45
